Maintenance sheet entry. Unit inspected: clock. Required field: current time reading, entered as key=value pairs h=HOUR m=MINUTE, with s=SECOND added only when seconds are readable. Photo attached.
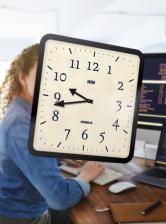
h=9 m=43
